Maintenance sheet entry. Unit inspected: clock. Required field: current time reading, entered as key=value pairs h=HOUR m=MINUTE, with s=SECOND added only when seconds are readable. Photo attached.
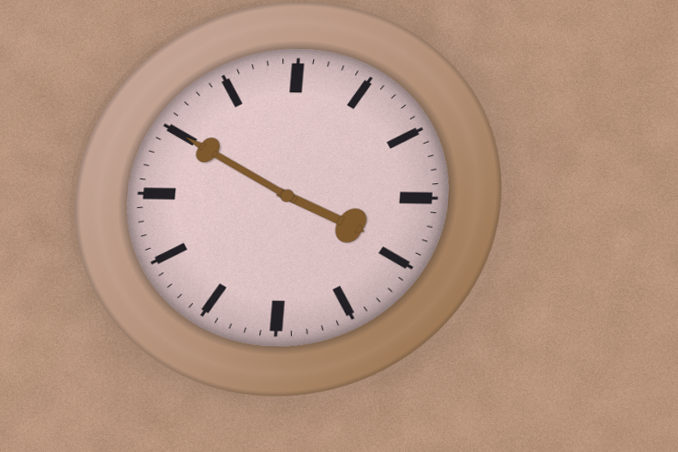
h=3 m=50
